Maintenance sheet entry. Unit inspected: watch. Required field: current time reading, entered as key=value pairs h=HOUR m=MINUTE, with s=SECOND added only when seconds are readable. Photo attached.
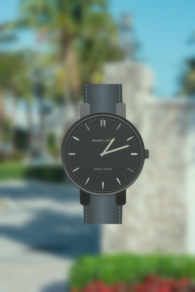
h=1 m=12
